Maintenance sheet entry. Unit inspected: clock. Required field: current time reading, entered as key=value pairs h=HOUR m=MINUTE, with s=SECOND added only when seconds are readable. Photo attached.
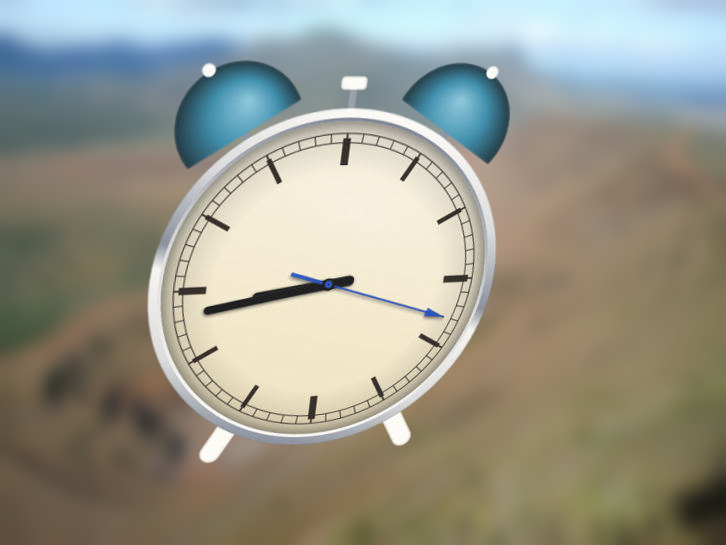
h=8 m=43 s=18
